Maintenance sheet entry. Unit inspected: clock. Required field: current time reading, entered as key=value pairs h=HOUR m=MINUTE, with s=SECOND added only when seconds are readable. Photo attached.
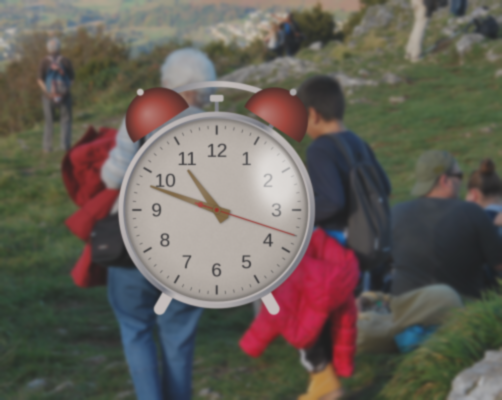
h=10 m=48 s=18
